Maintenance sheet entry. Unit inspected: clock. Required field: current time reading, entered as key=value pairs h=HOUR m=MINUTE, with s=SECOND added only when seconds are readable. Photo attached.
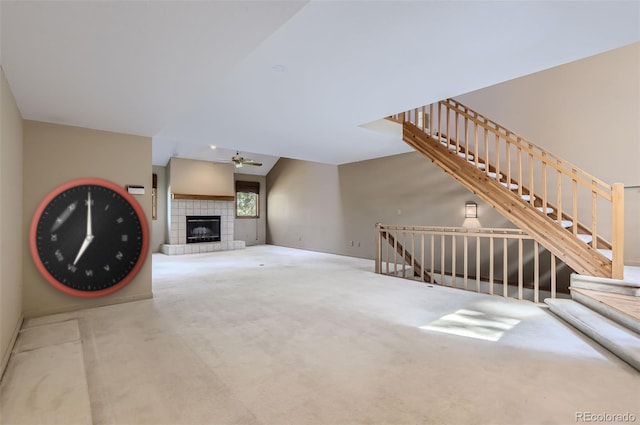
h=7 m=0
